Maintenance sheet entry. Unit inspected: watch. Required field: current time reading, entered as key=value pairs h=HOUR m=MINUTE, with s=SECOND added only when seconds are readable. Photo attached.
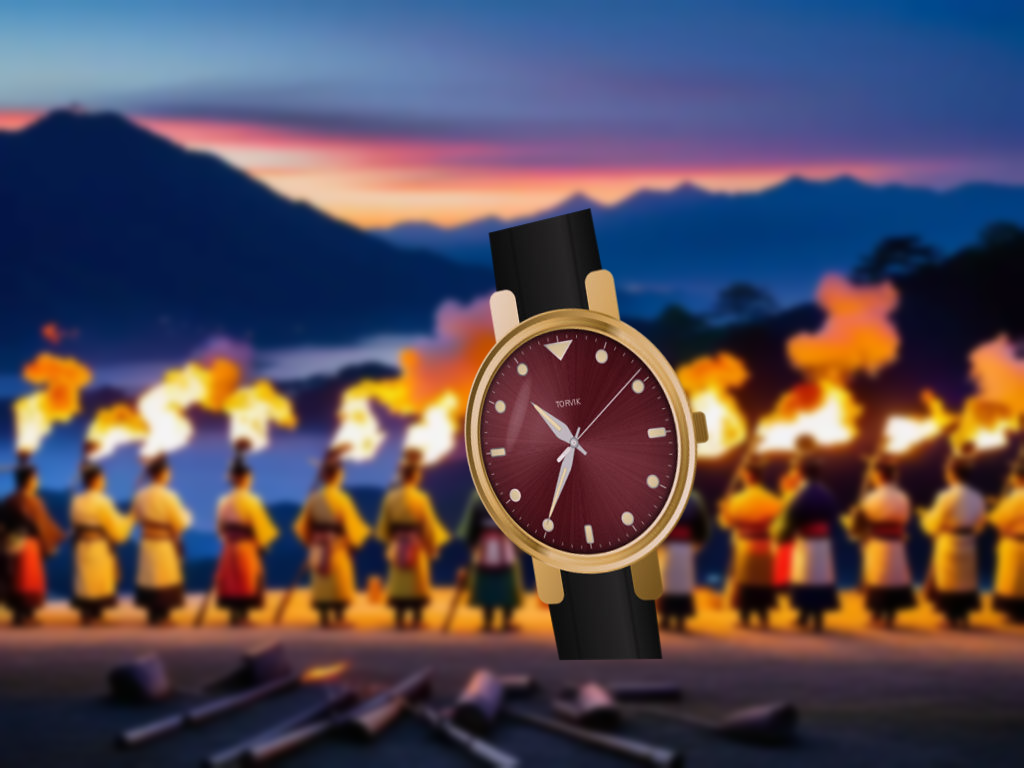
h=10 m=35 s=9
